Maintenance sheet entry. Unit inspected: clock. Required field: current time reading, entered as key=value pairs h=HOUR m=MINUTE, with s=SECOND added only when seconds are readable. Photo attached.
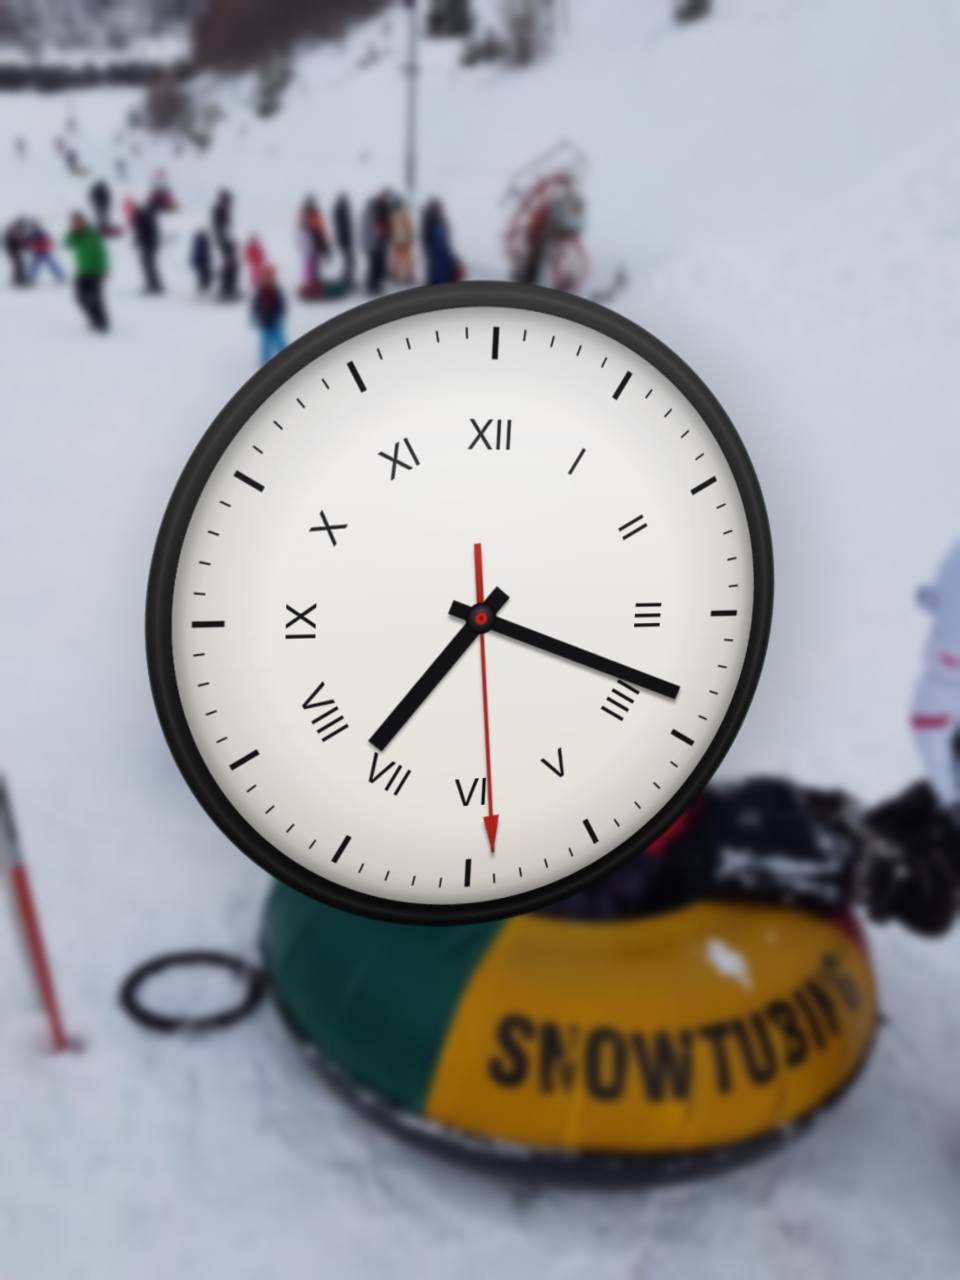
h=7 m=18 s=29
